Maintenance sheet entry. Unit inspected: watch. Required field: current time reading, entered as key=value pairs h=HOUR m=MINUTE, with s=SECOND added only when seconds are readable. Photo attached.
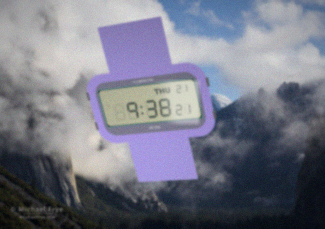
h=9 m=38 s=21
